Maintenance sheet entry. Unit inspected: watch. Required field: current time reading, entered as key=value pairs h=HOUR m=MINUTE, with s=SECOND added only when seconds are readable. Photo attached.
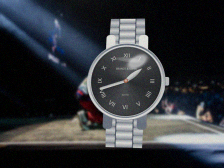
h=1 m=42
